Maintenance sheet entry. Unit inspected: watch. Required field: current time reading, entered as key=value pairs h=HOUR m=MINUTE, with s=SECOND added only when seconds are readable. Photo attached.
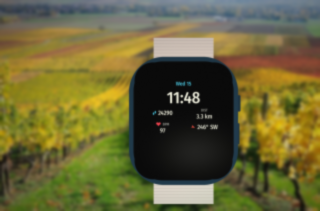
h=11 m=48
